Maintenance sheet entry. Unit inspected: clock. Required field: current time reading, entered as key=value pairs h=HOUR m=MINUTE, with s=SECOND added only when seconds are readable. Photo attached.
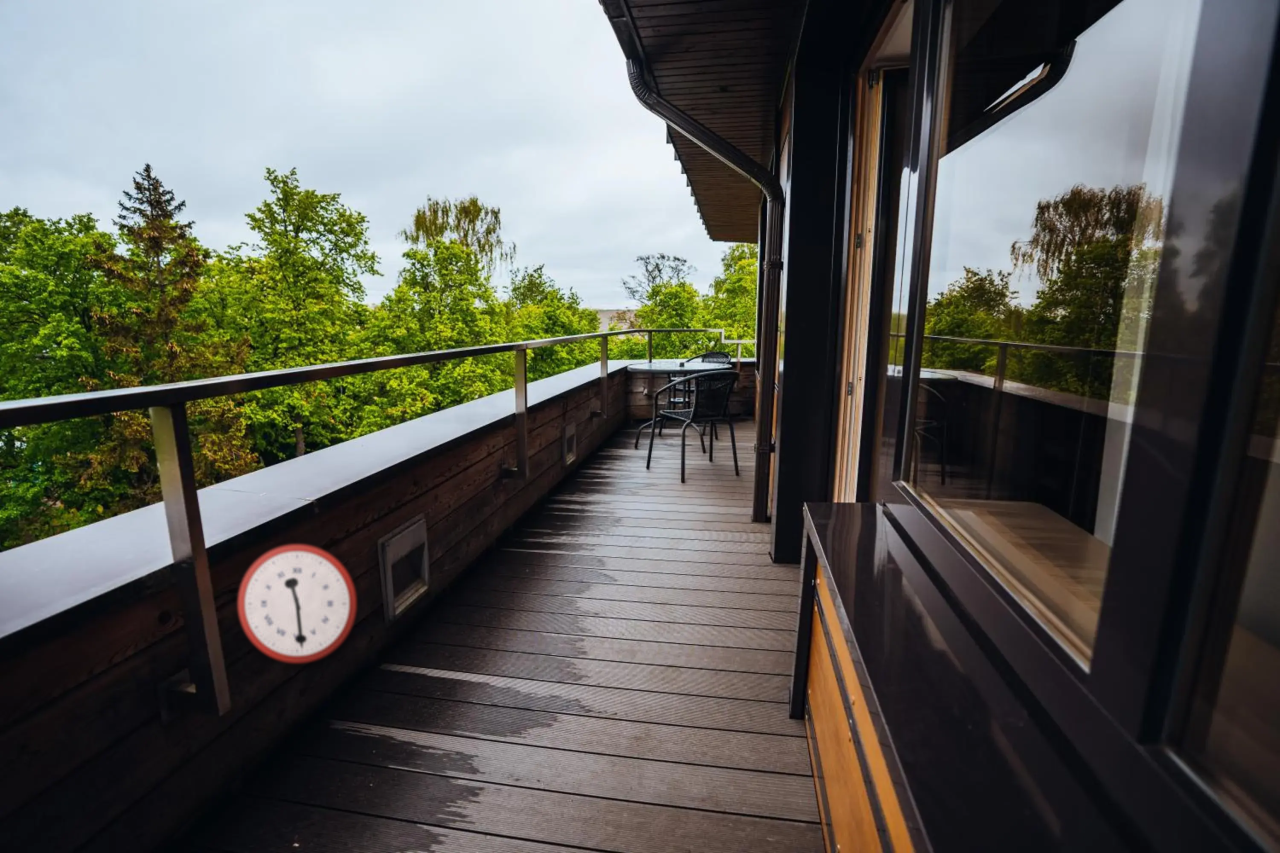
h=11 m=29
